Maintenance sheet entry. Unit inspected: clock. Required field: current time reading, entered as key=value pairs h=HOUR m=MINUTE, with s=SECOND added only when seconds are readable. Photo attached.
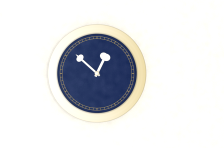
h=12 m=52
